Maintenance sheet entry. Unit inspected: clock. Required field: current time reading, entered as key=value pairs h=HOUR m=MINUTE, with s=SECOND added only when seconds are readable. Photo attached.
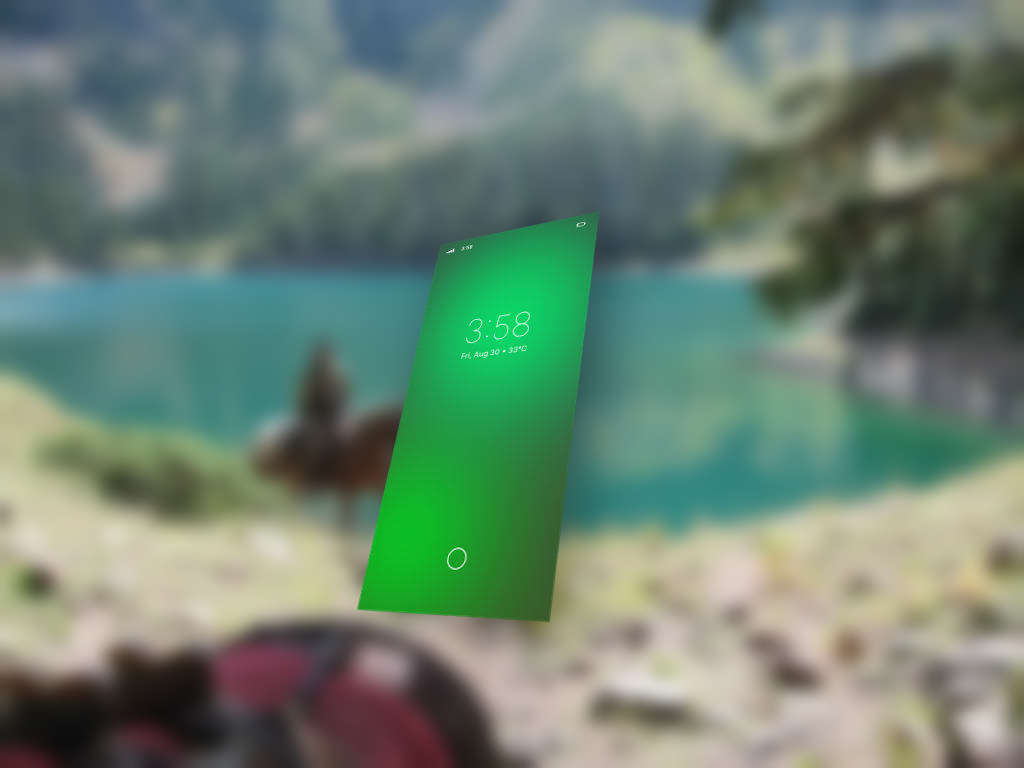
h=3 m=58
